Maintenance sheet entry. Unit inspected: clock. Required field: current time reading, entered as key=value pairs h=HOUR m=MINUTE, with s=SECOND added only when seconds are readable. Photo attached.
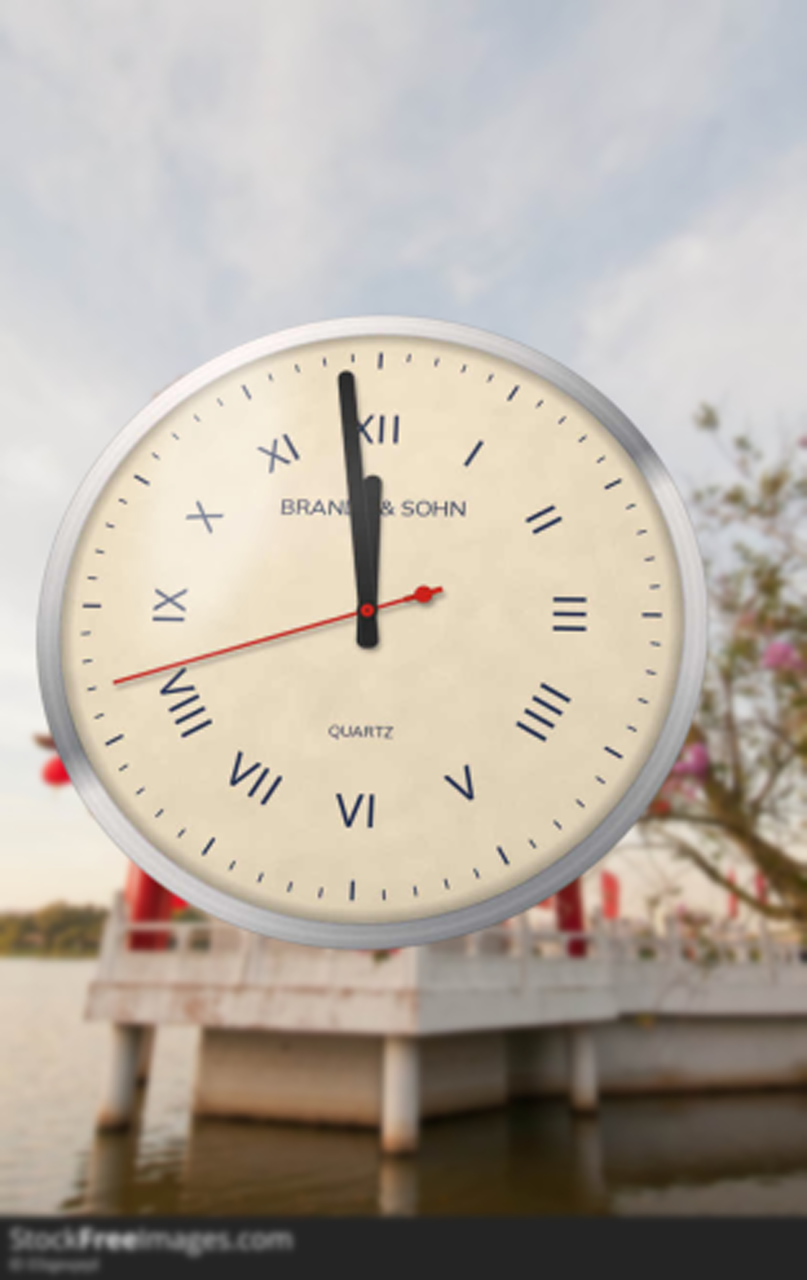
h=11 m=58 s=42
